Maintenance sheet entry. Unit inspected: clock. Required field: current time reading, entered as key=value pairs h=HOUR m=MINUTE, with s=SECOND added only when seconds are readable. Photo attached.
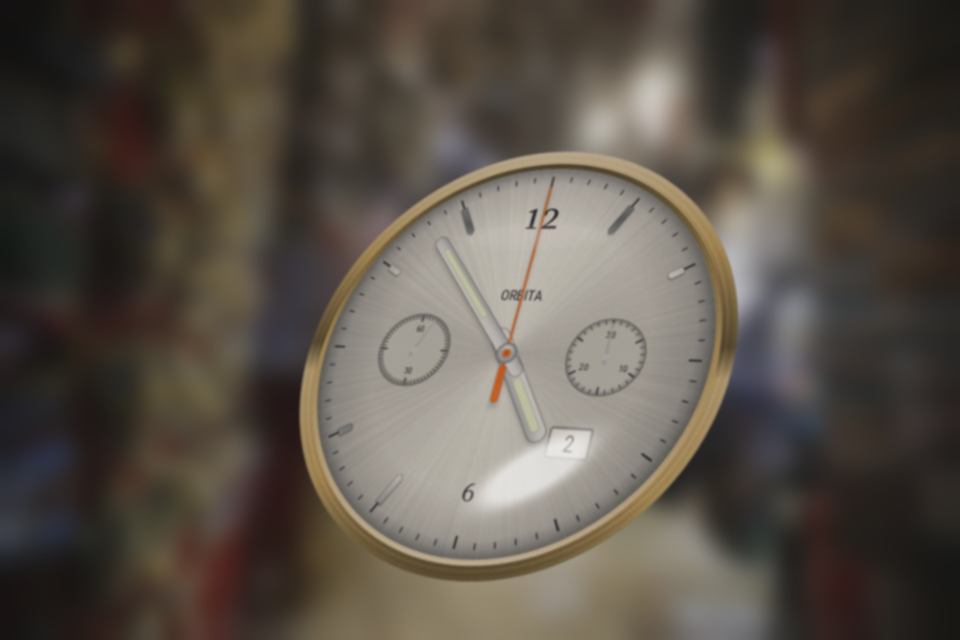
h=4 m=53 s=4
